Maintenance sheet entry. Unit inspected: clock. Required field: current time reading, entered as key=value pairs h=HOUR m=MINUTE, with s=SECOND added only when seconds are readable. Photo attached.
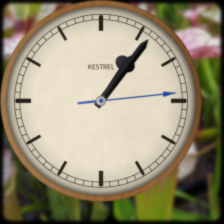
h=1 m=6 s=14
